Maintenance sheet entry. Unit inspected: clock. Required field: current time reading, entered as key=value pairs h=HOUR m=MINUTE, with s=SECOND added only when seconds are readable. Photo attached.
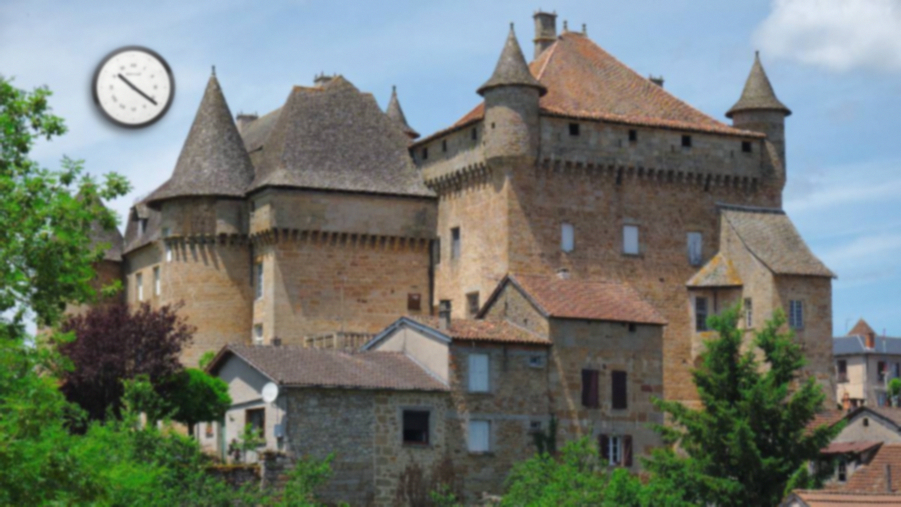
h=10 m=21
